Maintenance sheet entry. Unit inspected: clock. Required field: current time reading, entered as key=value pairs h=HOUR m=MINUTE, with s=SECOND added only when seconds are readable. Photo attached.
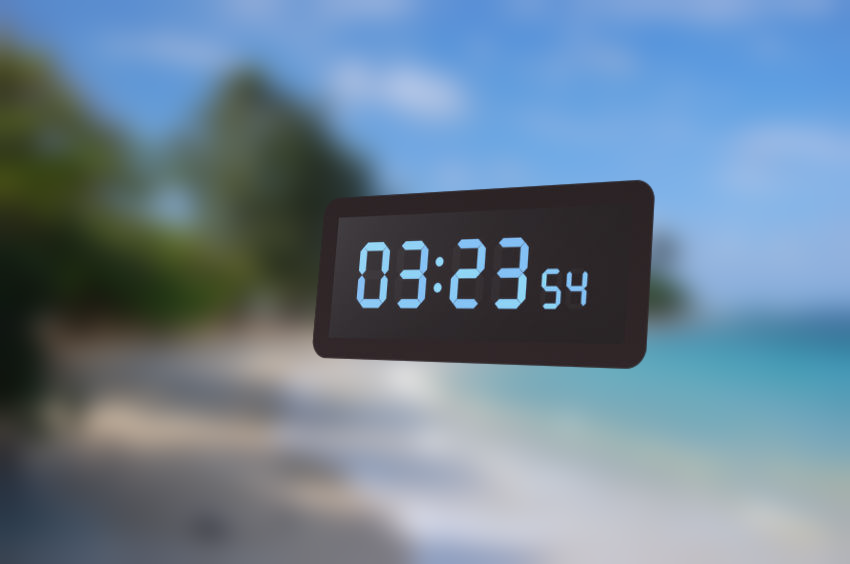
h=3 m=23 s=54
